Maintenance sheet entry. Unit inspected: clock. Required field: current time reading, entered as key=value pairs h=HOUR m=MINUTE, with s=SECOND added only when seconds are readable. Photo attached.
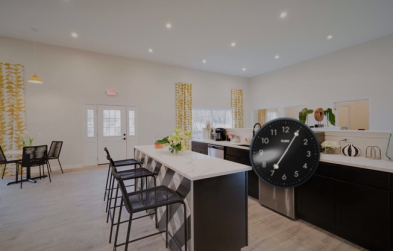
h=7 m=5
